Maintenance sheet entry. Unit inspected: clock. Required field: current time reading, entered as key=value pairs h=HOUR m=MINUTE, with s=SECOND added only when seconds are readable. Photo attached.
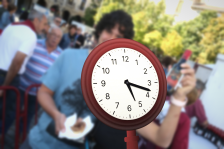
h=5 m=18
